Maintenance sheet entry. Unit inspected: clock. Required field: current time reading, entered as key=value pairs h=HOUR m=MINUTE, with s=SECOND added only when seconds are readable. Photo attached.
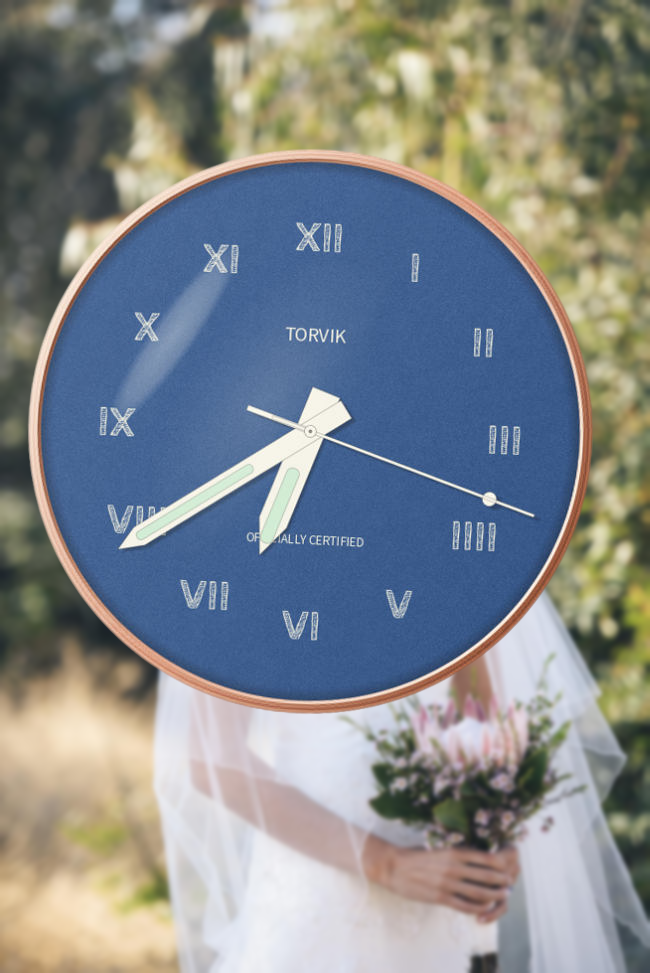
h=6 m=39 s=18
